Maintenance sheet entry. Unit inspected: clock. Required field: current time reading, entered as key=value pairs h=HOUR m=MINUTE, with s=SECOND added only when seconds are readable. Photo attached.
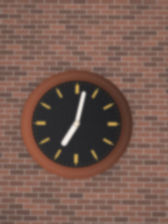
h=7 m=2
